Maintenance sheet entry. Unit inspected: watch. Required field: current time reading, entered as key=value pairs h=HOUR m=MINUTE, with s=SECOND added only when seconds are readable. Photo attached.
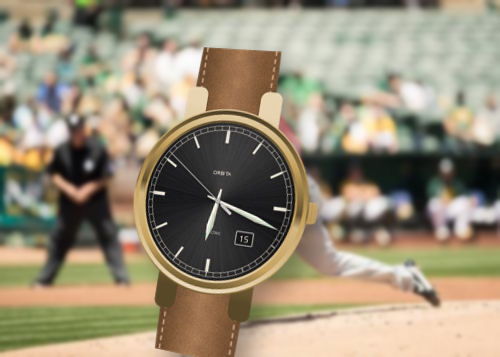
h=6 m=17 s=51
